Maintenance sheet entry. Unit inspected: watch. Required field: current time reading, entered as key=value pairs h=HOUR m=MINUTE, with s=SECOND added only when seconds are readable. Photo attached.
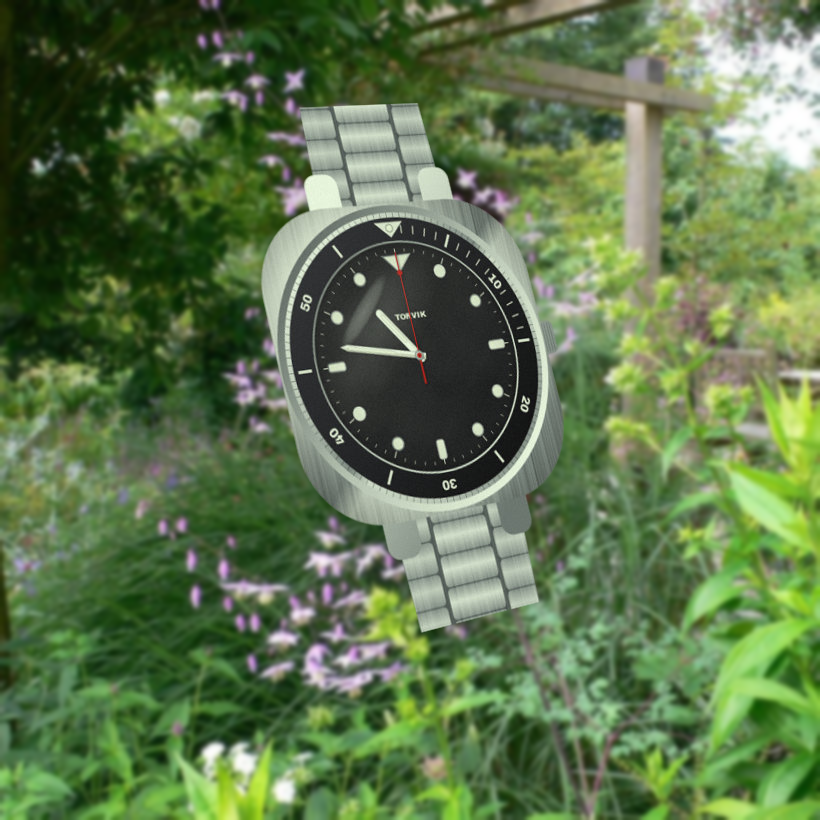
h=10 m=47 s=0
